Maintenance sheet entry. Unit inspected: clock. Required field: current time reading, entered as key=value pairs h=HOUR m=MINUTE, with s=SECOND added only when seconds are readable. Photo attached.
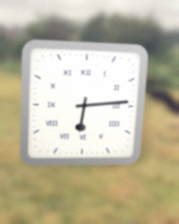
h=6 m=14
